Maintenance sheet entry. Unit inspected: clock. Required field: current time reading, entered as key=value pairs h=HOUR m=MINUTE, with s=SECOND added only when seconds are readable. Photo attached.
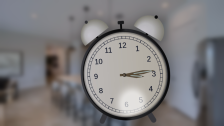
h=3 m=14
